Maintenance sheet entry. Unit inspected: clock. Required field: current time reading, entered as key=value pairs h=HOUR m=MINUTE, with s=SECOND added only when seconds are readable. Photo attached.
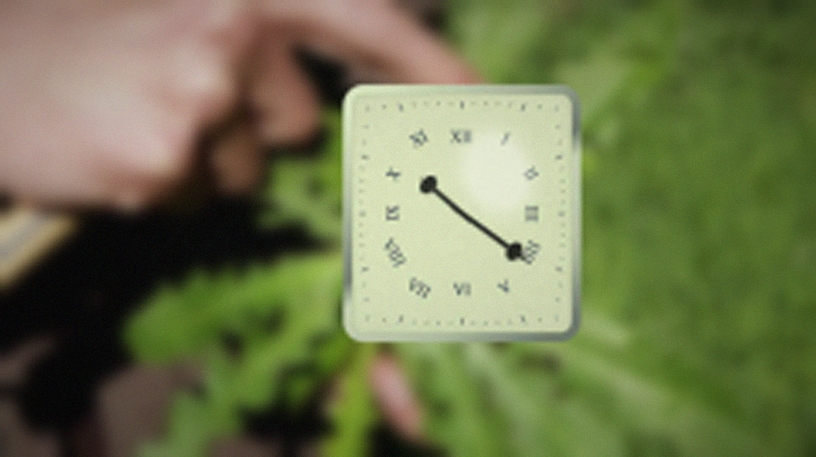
h=10 m=21
